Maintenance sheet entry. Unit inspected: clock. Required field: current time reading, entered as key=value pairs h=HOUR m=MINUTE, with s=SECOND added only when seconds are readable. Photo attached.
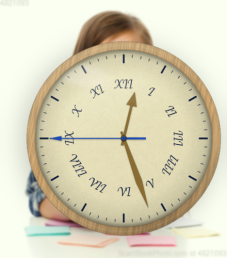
h=12 m=26 s=45
